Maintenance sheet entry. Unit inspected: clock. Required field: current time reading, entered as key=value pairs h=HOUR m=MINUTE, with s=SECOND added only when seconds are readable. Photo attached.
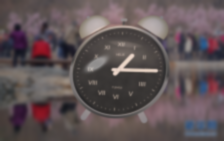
h=1 m=15
